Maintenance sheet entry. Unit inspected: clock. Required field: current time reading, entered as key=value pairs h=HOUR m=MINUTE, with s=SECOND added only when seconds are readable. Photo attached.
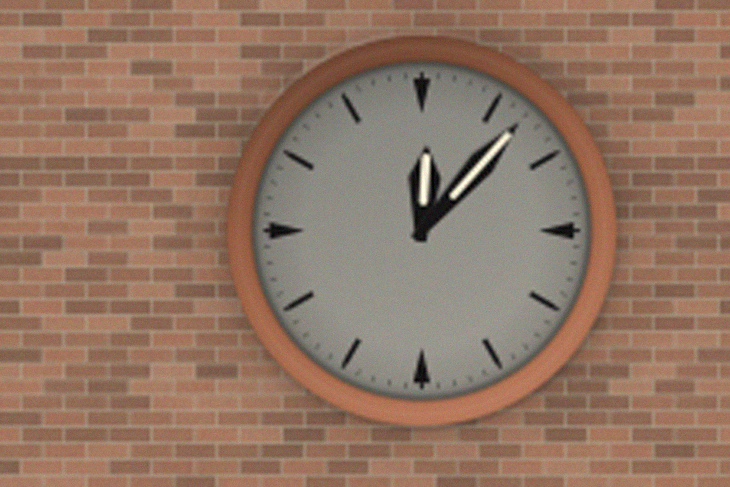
h=12 m=7
